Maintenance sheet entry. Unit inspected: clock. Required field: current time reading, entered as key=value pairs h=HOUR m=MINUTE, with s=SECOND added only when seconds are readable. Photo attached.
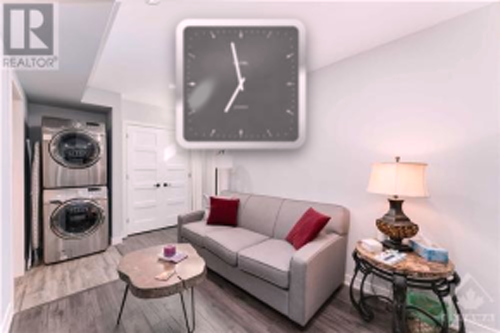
h=6 m=58
